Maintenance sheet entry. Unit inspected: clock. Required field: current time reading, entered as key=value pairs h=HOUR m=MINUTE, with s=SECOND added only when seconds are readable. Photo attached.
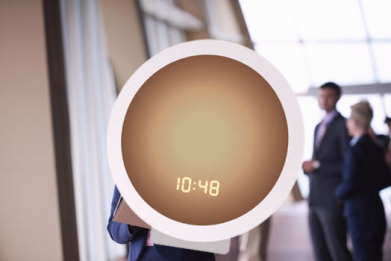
h=10 m=48
